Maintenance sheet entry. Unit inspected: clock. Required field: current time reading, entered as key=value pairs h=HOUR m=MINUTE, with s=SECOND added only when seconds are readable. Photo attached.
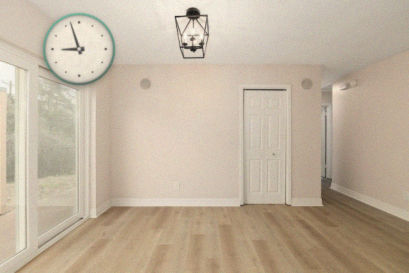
h=8 m=57
